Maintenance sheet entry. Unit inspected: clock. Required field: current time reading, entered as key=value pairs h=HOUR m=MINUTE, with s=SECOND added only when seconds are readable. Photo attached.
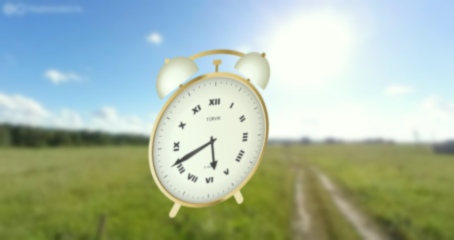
h=5 m=41
